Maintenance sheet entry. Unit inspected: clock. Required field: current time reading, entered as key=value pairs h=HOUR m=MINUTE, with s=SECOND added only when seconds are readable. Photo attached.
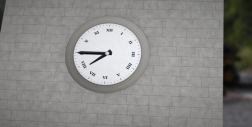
h=7 m=45
